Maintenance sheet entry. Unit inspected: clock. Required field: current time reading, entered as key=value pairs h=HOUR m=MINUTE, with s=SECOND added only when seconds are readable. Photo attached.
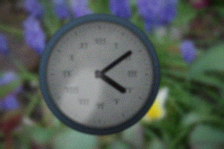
h=4 m=9
